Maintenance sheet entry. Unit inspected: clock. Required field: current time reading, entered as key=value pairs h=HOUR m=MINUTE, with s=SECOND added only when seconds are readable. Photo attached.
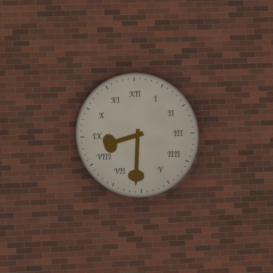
h=8 m=31
